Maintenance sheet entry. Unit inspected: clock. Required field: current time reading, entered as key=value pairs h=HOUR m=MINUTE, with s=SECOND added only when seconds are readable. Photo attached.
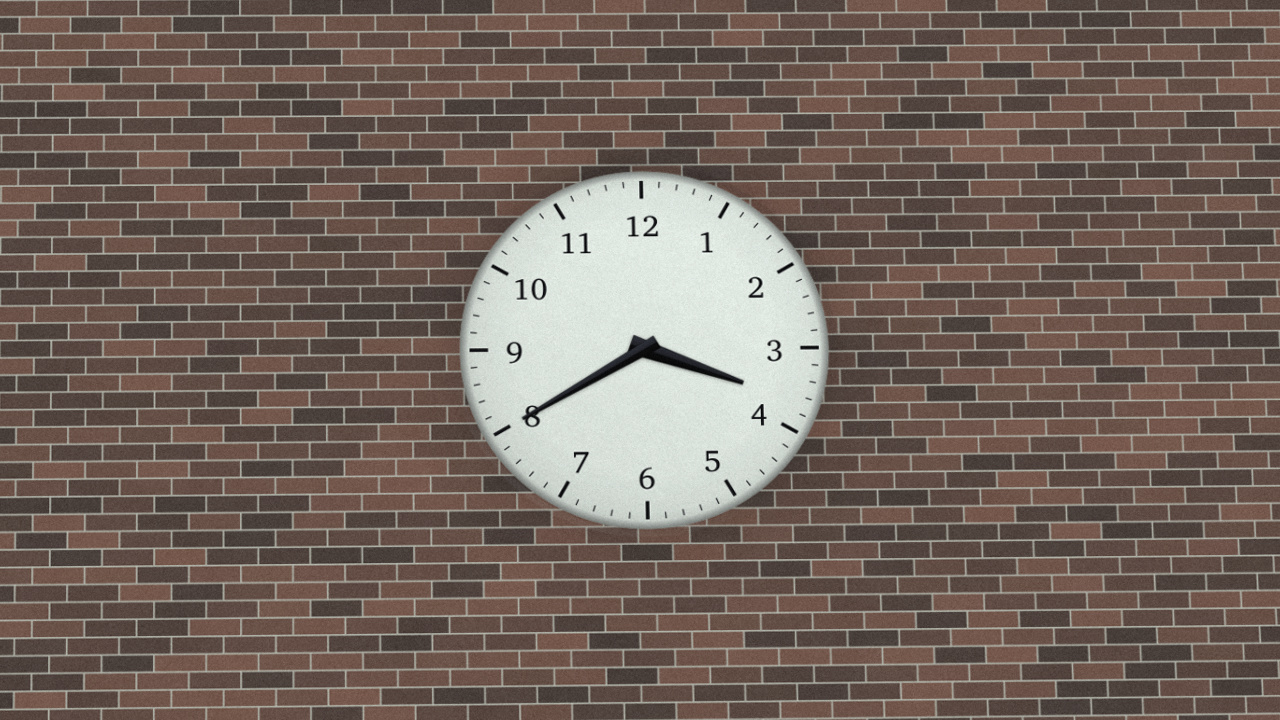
h=3 m=40
